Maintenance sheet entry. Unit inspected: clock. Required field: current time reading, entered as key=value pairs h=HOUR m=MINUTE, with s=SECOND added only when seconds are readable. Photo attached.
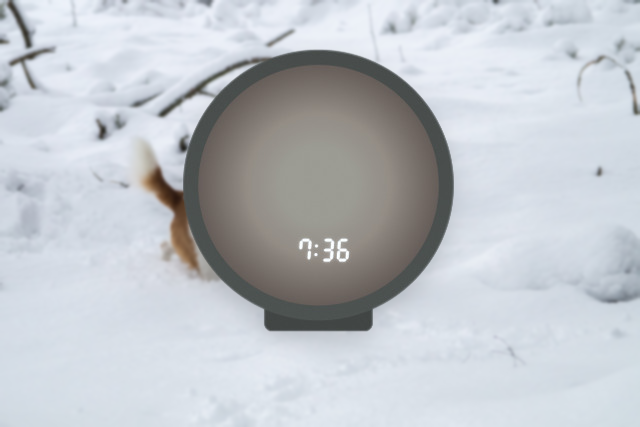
h=7 m=36
